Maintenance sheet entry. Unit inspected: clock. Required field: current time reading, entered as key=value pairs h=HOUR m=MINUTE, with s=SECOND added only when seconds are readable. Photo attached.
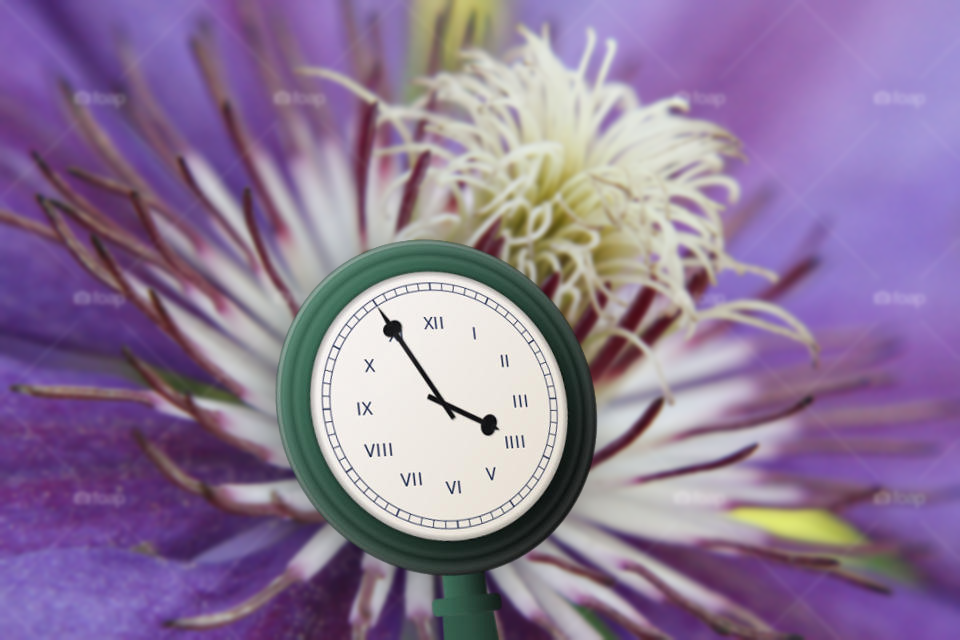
h=3 m=55
